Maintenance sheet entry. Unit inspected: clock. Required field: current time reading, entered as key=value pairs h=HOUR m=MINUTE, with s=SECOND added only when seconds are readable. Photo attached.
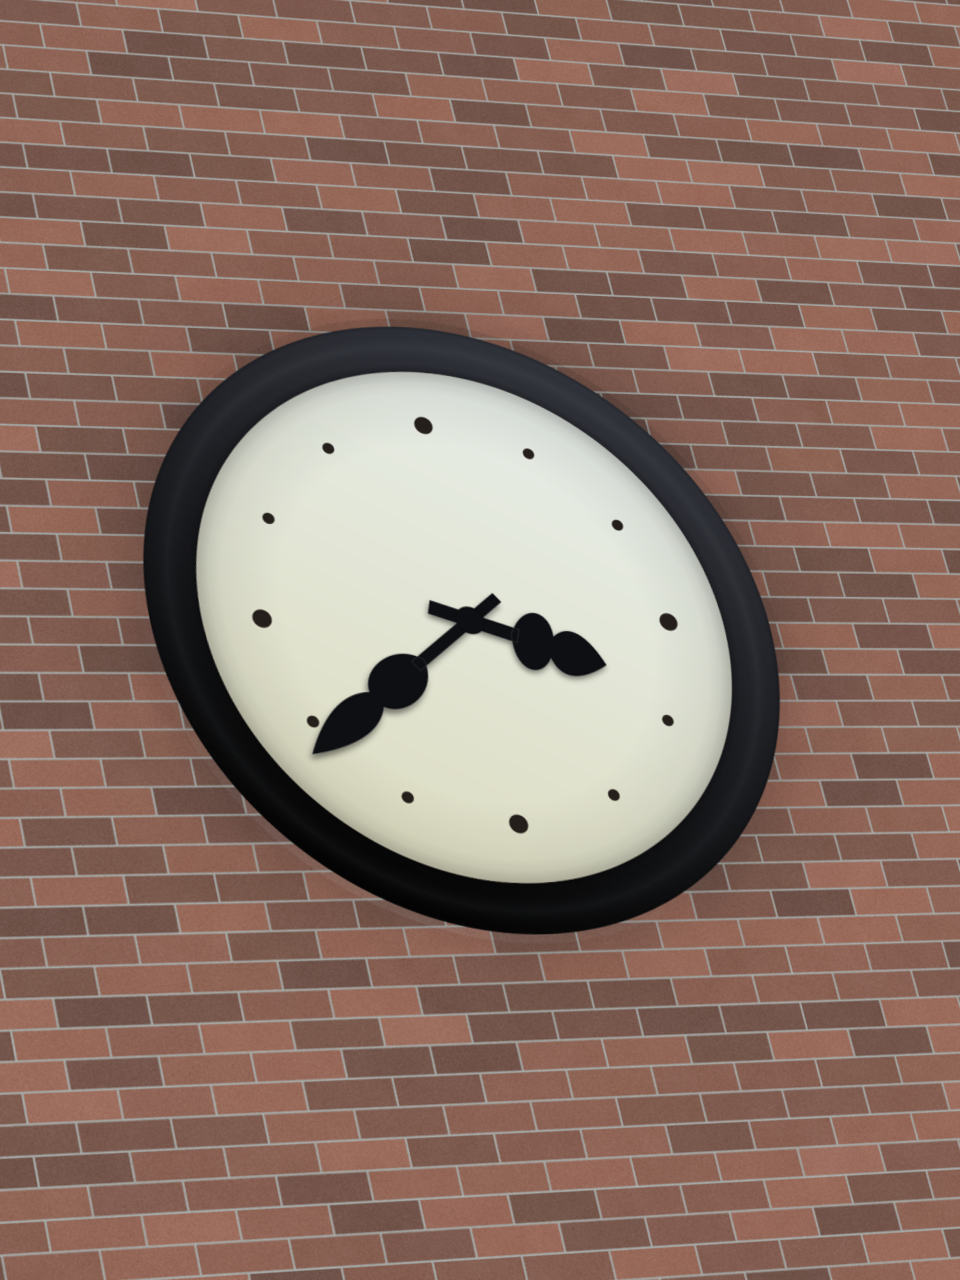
h=3 m=39
